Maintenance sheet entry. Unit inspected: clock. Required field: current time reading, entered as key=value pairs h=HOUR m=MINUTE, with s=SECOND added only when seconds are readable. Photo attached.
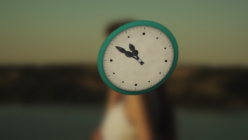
h=10 m=50
